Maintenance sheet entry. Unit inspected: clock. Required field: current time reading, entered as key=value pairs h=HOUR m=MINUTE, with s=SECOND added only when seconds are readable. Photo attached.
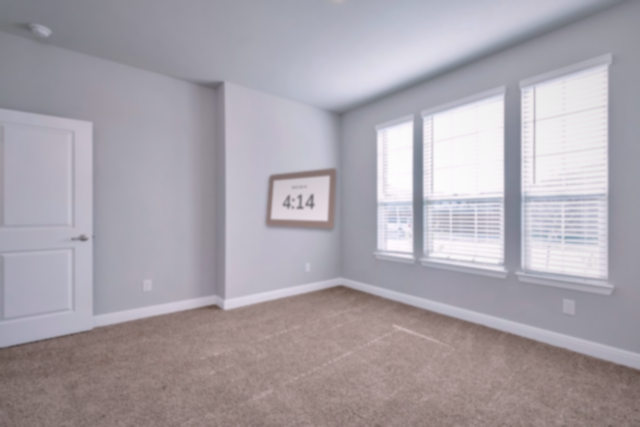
h=4 m=14
